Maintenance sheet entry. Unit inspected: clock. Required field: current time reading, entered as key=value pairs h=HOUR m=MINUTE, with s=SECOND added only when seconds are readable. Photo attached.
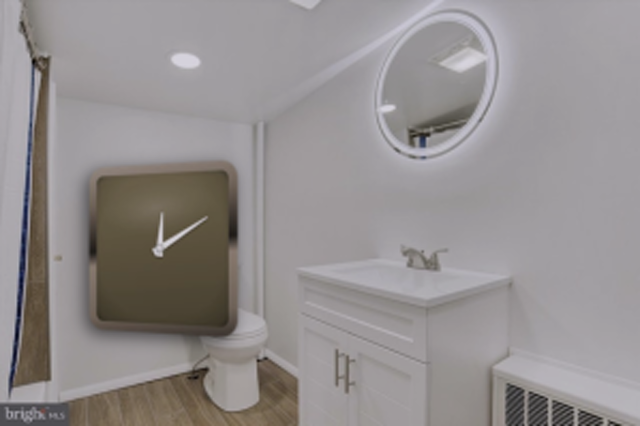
h=12 m=10
